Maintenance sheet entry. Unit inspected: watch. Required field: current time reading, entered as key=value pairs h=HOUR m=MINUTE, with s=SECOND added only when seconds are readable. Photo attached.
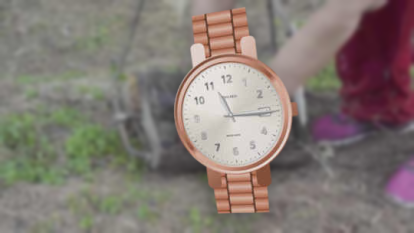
h=11 m=15
